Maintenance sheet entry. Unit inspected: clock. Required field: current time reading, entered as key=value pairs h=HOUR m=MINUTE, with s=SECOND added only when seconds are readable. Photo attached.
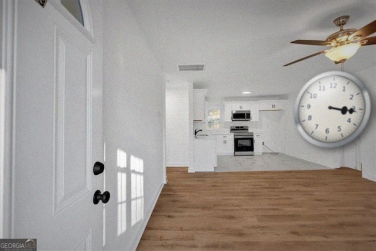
h=3 m=16
